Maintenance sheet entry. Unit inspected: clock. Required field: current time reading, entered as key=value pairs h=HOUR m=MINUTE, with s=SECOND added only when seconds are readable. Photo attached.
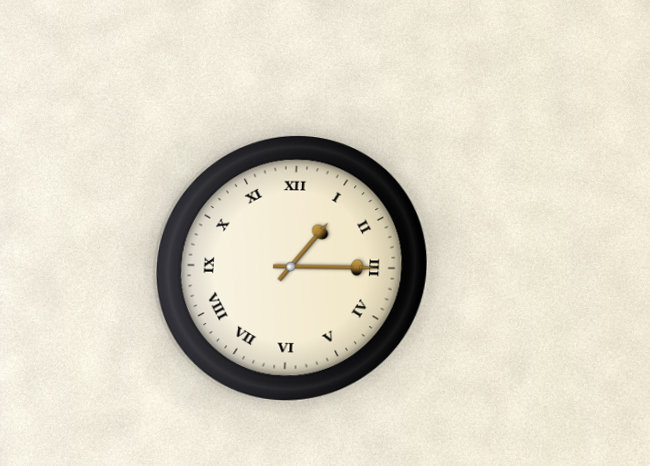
h=1 m=15
